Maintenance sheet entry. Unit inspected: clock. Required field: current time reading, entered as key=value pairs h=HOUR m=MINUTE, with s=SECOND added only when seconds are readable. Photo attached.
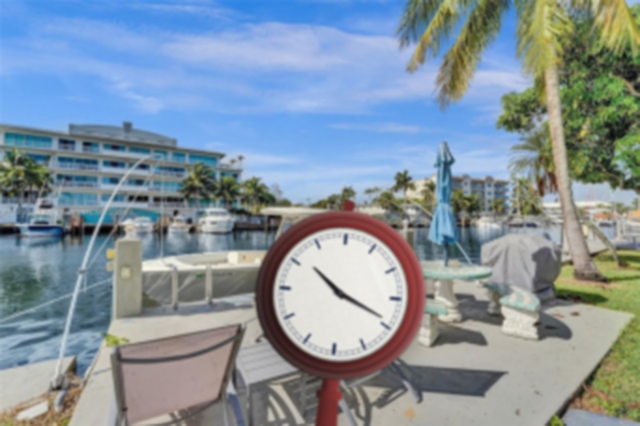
h=10 m=19
